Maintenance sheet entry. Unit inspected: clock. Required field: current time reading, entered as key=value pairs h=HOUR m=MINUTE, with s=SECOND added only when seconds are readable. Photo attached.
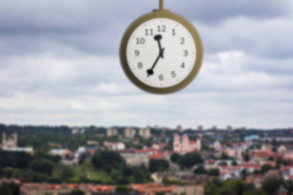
h=11 m=35
